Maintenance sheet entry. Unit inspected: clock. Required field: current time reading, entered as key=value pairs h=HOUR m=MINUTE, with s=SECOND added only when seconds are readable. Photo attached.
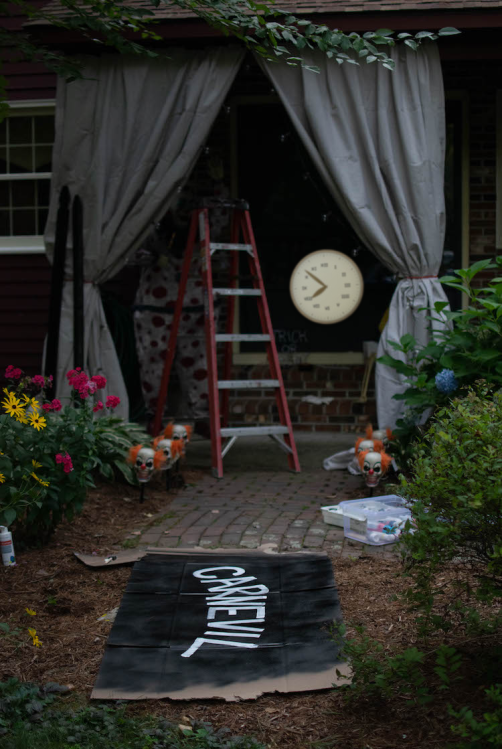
h=7 m=52
